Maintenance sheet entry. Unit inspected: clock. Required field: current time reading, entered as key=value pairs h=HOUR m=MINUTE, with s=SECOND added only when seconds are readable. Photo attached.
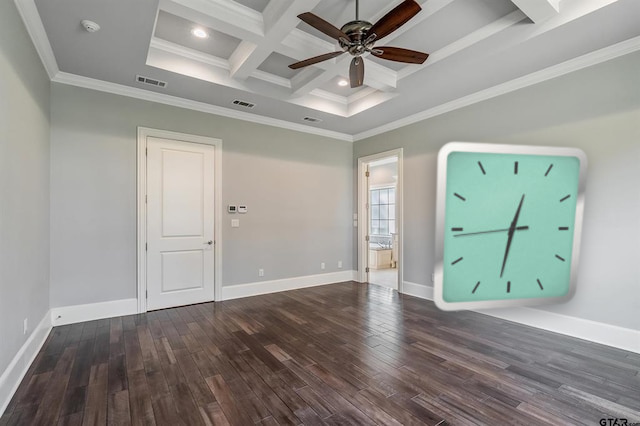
h=12 m=31 s=44
